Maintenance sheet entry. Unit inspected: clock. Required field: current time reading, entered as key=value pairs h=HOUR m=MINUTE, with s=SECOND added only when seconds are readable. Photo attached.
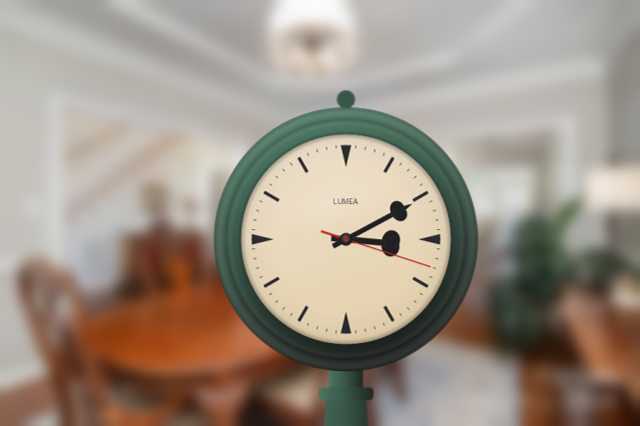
h=3 m=10 s=18
